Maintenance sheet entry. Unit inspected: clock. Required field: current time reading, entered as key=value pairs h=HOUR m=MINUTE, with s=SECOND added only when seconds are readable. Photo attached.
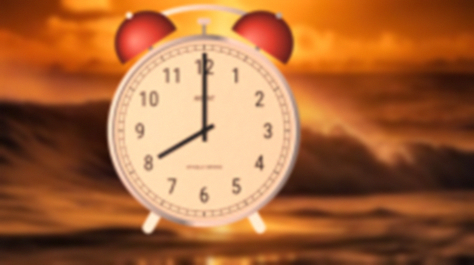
h=8 m=0
